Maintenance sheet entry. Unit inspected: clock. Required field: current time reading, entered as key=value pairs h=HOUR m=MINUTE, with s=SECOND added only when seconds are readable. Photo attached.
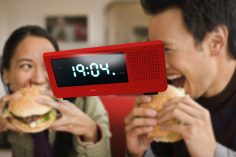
h=19 m=4
